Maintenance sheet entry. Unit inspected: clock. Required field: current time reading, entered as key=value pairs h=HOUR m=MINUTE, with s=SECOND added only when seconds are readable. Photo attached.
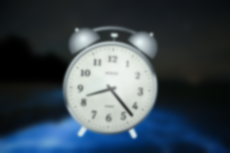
h=8 m=23
